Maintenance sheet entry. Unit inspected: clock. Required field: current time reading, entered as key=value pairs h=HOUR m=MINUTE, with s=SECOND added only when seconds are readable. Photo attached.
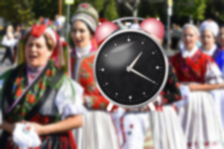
h=1 m=20
